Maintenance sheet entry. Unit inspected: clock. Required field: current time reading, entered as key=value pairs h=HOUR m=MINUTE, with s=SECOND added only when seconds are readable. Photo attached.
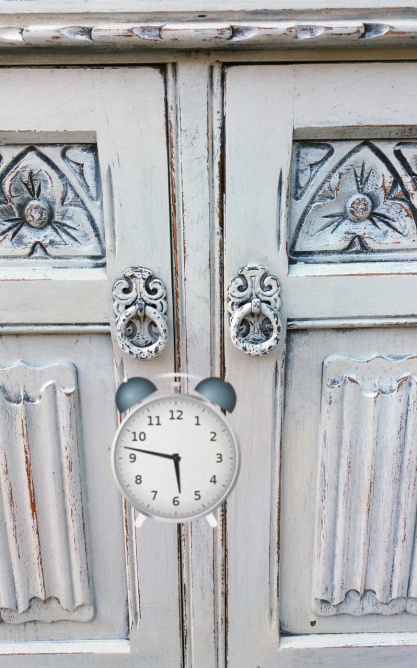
h=5 m=47
